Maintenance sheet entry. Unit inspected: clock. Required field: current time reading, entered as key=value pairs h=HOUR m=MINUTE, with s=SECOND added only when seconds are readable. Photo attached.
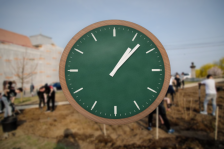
h=1 m=7
